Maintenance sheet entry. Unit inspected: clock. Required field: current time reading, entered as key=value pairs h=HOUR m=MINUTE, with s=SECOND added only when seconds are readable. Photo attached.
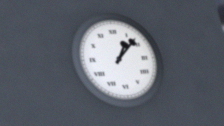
h=1 m=8
